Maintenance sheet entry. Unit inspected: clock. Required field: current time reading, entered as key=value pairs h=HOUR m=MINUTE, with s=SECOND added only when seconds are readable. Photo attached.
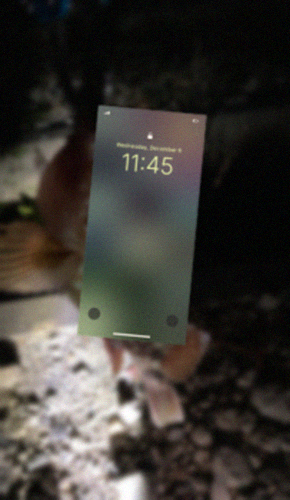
h=11 m=45
